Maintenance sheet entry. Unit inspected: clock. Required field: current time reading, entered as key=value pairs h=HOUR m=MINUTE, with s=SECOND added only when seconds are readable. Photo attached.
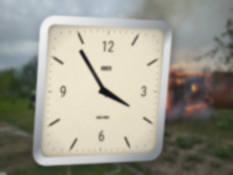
h=3 m=54
